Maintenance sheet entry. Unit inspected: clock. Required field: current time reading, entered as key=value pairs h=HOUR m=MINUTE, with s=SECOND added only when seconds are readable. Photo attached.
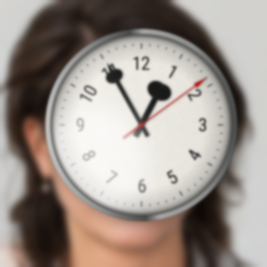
h=12 m=55 s=9
